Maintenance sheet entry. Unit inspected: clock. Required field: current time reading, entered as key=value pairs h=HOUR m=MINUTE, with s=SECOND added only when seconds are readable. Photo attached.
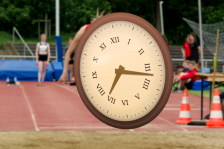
h=7 m=17
